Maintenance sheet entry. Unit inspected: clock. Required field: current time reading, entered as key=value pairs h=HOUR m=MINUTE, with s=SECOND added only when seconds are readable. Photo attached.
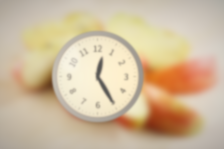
h=12 m=25
